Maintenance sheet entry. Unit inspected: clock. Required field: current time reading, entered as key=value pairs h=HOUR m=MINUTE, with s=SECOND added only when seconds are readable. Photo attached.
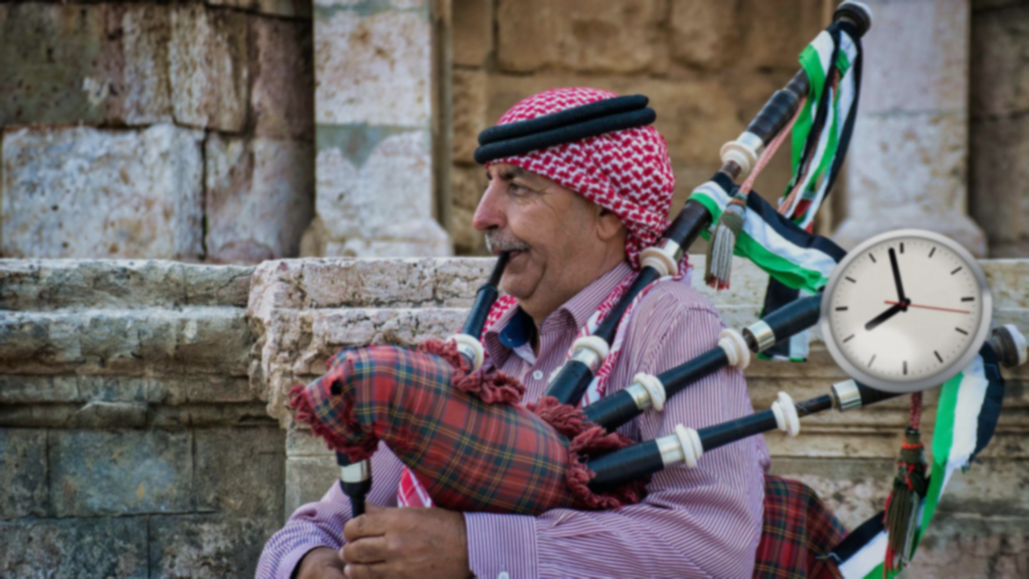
h=7 m=58 s=17
